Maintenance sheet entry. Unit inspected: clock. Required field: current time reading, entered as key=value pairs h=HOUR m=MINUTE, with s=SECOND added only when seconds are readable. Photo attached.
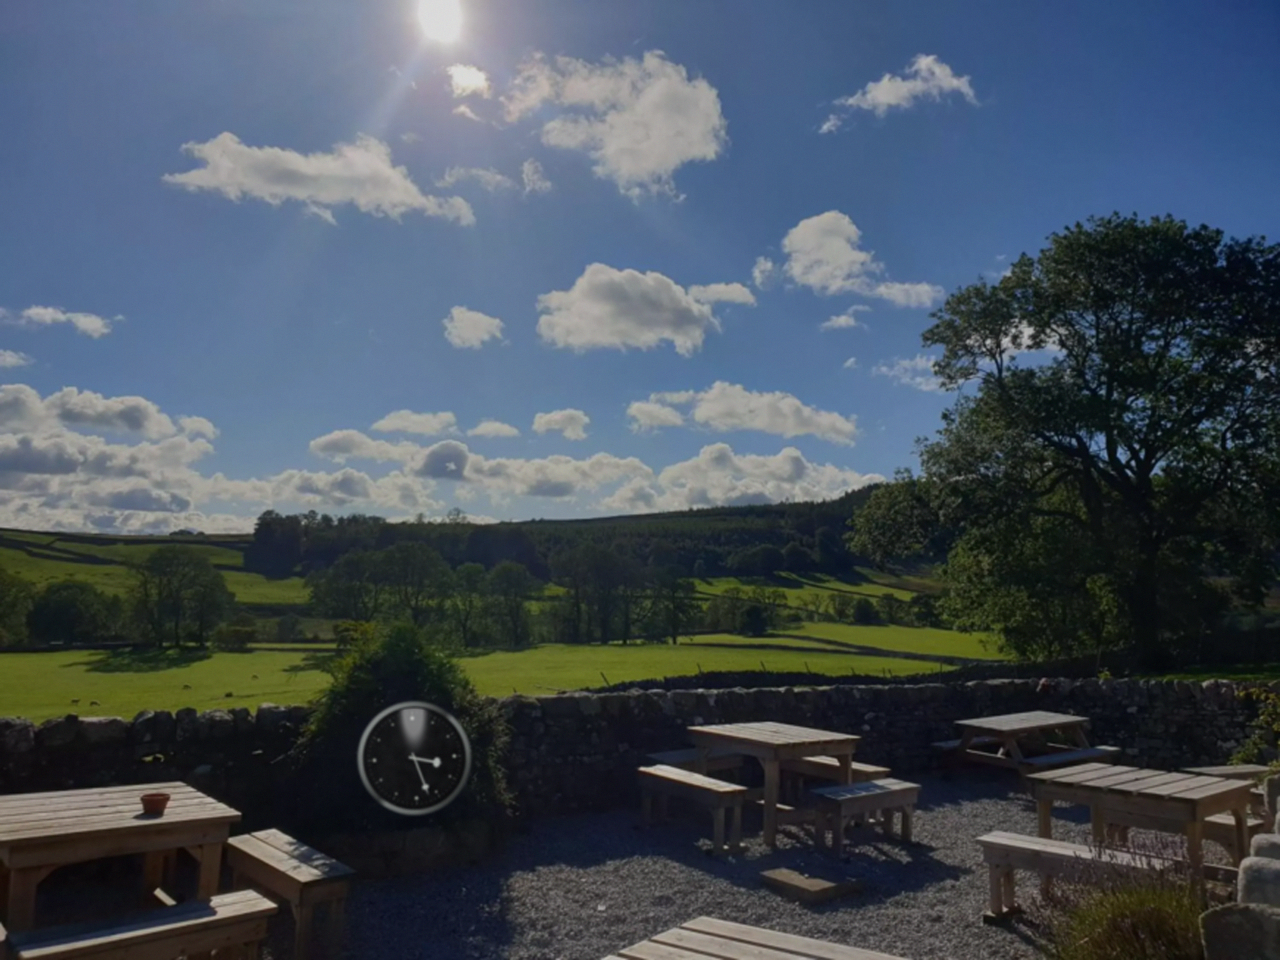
h=3 m=27
